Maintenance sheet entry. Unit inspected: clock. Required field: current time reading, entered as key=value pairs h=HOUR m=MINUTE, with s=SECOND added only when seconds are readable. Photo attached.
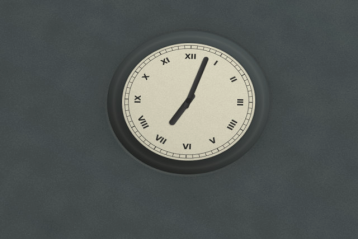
h=7 m=3
